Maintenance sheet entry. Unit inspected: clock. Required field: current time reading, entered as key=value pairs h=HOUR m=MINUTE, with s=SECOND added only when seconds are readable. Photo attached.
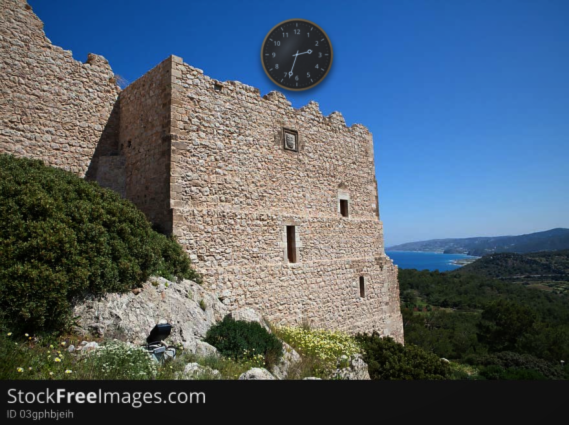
h=2 m=33
